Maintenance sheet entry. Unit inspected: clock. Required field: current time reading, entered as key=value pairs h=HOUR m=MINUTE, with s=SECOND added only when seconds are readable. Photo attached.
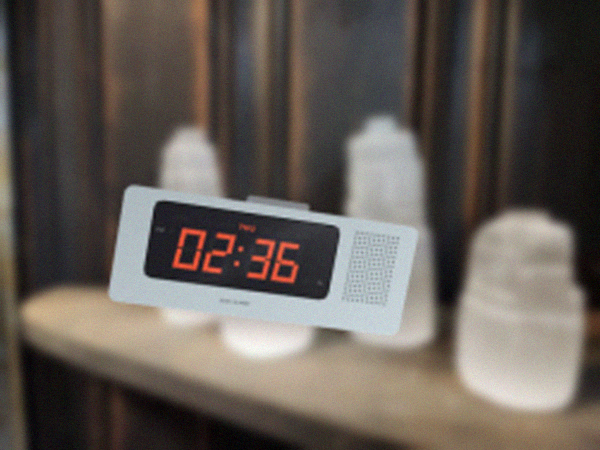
h=2 m=36
